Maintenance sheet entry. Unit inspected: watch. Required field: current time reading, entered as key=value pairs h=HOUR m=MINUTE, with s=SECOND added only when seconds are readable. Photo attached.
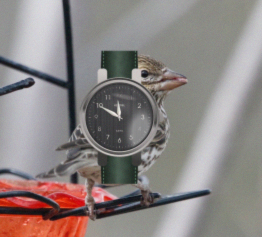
h=11 m=50
